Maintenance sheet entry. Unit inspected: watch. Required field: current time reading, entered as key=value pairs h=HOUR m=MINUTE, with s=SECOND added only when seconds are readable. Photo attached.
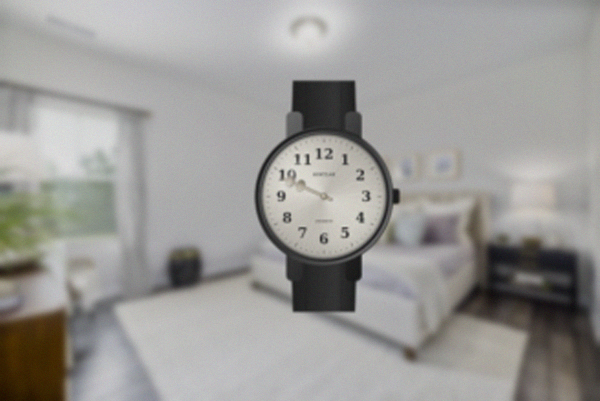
h=9 m=49
